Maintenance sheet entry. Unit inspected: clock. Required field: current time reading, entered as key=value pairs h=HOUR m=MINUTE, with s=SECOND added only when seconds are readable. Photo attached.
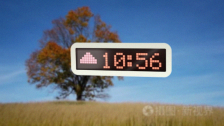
h=10 m=56
